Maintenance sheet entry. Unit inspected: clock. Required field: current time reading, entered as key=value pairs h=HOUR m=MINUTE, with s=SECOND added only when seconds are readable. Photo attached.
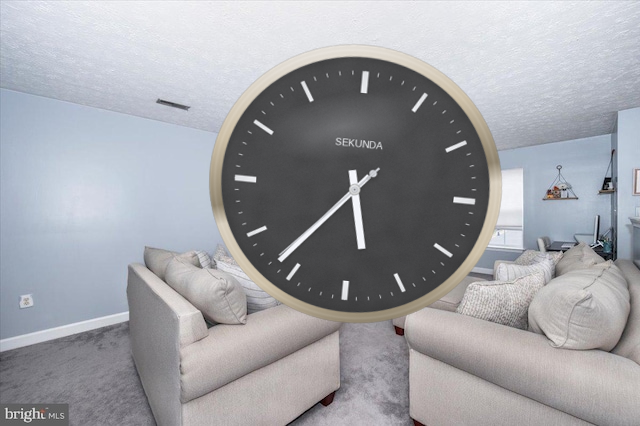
h=5 m=36 s=37
